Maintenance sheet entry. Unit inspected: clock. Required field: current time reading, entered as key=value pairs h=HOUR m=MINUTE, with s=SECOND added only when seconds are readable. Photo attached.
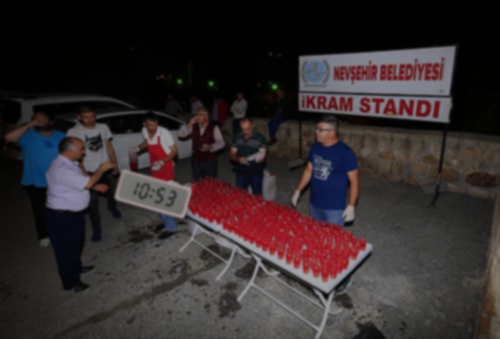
h=10 m=53
